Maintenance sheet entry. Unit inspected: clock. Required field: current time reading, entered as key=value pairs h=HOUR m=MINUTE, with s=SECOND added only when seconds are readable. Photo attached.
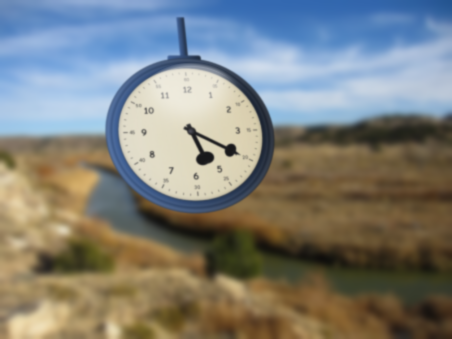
h=5 m=20
